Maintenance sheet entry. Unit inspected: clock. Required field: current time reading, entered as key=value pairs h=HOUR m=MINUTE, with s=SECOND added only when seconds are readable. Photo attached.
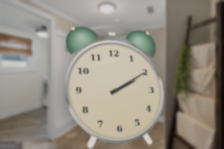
h=2 m=10
